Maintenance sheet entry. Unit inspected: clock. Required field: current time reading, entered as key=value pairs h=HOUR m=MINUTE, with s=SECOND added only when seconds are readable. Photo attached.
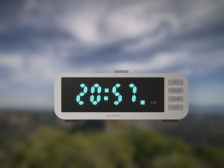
h=20 m=57
